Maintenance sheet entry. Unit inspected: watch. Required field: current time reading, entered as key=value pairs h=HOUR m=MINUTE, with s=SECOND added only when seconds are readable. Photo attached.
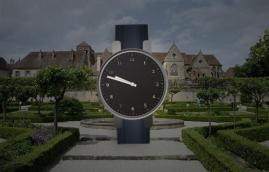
h=9 m=48
